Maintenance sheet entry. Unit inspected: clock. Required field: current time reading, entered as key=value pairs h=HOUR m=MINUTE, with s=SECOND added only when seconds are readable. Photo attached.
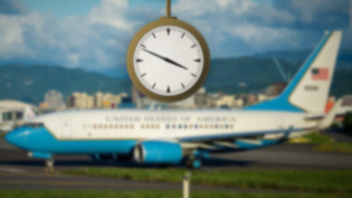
h=3 m=49
